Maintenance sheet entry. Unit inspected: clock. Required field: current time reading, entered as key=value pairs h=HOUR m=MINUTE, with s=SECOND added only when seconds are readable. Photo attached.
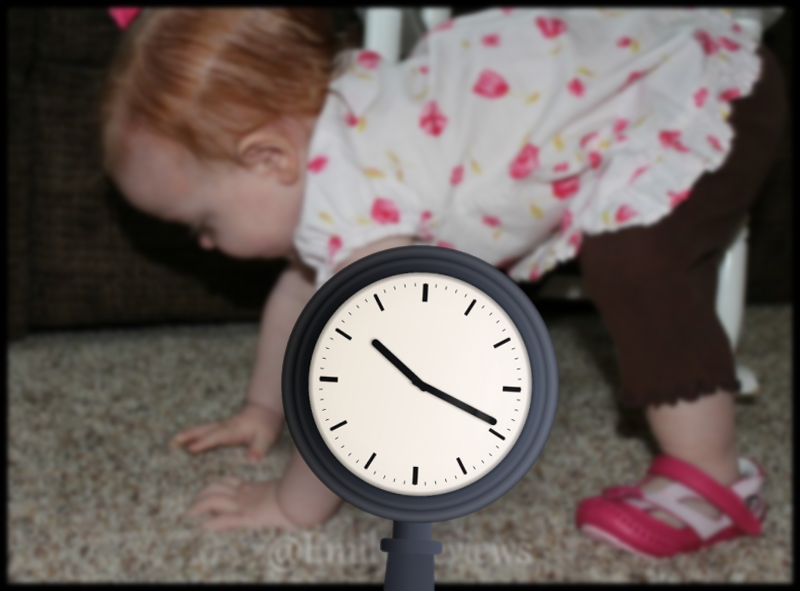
h=10 m=19
